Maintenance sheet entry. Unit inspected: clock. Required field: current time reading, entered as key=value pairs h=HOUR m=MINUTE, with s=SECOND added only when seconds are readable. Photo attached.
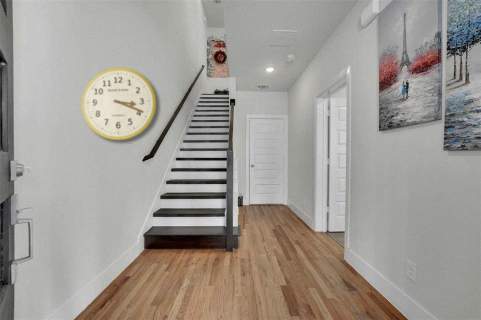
h=3 m=19
